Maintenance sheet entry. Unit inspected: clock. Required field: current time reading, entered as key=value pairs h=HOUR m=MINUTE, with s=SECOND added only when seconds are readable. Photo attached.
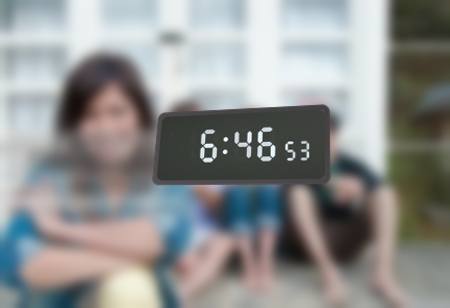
h=6 m=46 s=53
